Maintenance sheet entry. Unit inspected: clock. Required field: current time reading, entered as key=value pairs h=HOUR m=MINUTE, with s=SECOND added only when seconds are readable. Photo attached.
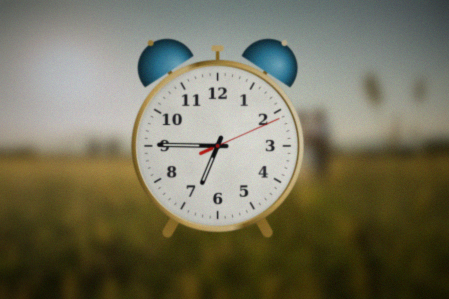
h=6 m=45 s=11
